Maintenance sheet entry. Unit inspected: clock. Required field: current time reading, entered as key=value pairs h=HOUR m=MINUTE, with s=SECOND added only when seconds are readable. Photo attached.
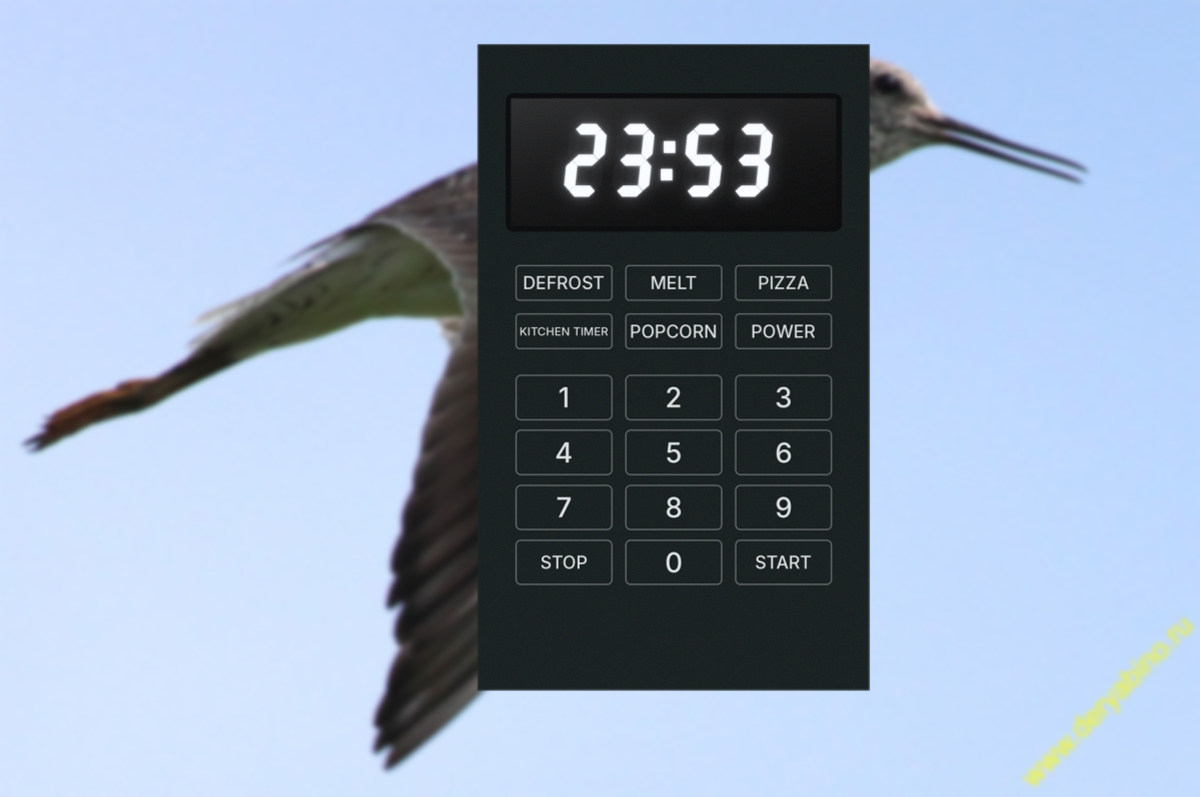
h=23 m=53
